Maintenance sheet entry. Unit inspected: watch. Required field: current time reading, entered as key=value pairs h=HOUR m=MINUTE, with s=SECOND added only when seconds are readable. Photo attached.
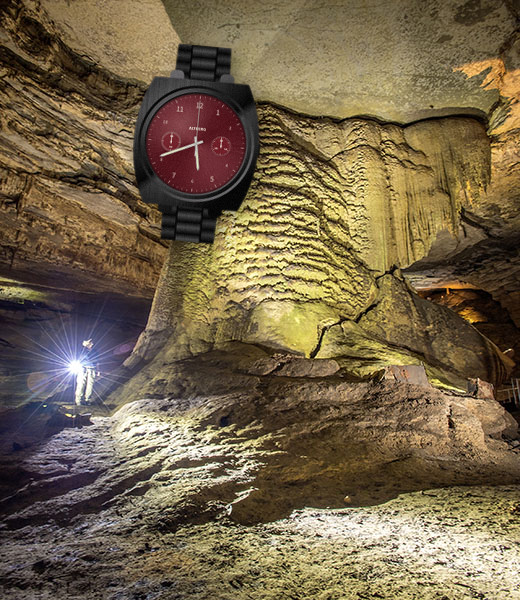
h=5 m=41
